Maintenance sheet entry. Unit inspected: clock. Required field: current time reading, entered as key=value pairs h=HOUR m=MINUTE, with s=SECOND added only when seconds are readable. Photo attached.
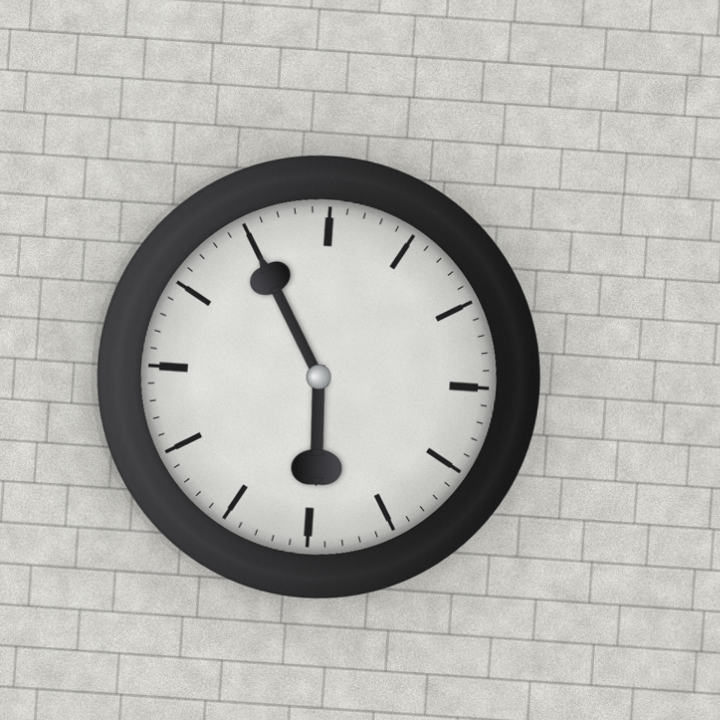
h=5 m=55
